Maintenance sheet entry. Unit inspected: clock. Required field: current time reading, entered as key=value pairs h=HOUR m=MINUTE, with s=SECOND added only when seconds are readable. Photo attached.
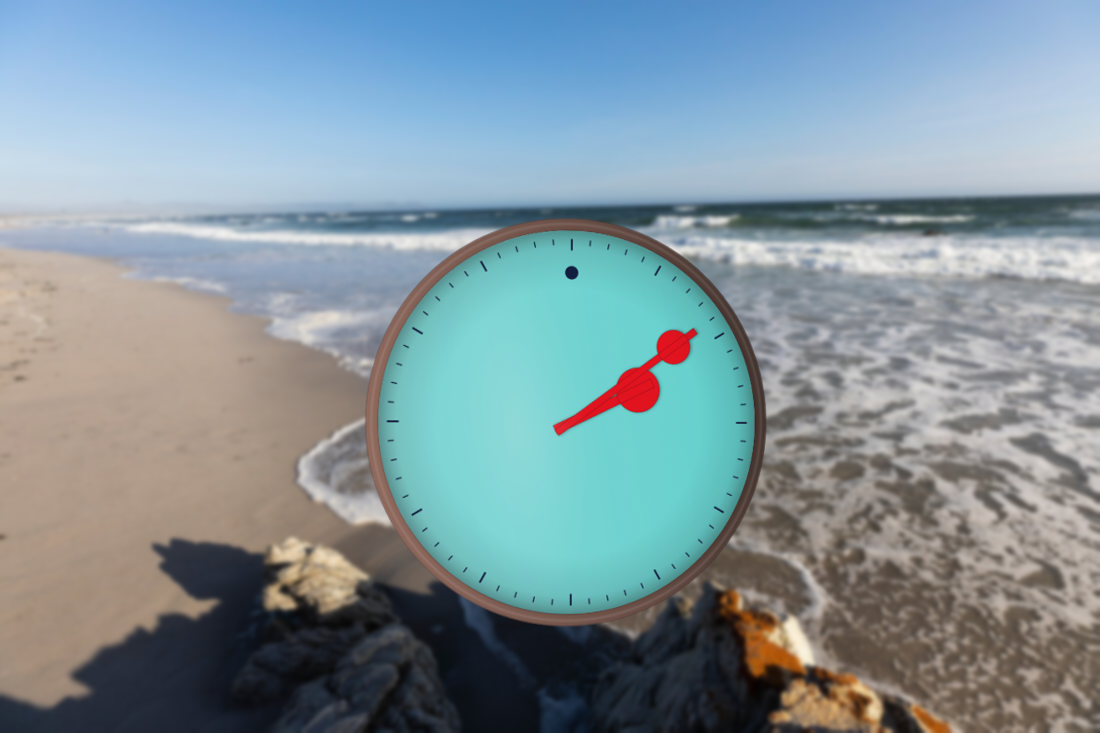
h=2 m=9
